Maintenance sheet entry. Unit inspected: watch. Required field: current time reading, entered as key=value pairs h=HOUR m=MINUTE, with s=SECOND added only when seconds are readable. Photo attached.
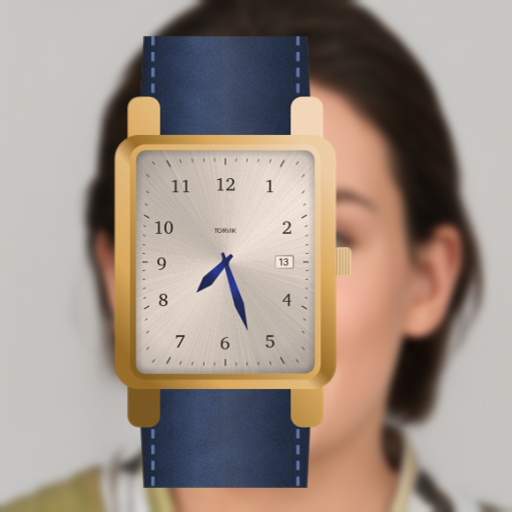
h=7 m=27
